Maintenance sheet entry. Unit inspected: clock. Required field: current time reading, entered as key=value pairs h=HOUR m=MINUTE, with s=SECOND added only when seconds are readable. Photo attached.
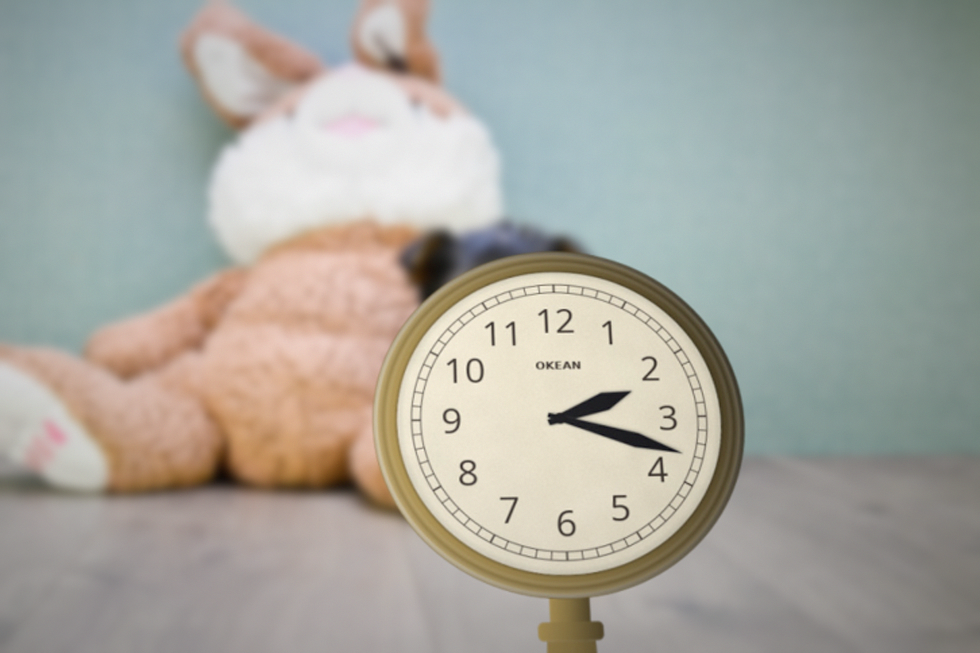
h=2 m=18
